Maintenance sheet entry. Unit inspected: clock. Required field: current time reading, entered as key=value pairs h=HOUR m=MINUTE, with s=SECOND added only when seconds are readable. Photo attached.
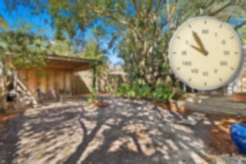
h=9 m=55
